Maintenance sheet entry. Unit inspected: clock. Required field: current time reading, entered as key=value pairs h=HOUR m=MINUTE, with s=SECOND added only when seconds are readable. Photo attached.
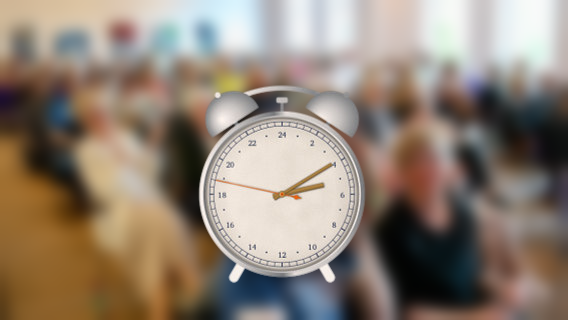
h=5 m=9 s=47
